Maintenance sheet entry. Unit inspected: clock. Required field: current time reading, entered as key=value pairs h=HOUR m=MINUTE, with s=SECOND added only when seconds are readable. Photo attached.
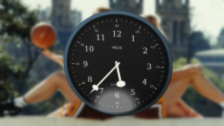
h=5 m=37
